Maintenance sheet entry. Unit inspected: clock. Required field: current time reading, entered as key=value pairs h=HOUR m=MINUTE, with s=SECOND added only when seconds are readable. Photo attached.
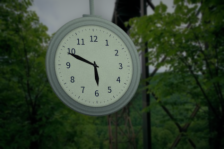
h=5 m=49
